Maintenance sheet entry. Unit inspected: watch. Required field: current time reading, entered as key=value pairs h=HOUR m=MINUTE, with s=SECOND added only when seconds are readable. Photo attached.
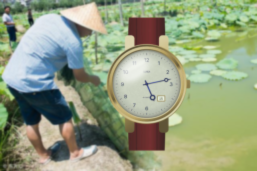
h=5 m=13
